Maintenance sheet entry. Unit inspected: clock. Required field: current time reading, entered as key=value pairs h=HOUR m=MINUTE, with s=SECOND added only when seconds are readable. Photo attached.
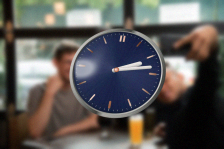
h=2 m=13
